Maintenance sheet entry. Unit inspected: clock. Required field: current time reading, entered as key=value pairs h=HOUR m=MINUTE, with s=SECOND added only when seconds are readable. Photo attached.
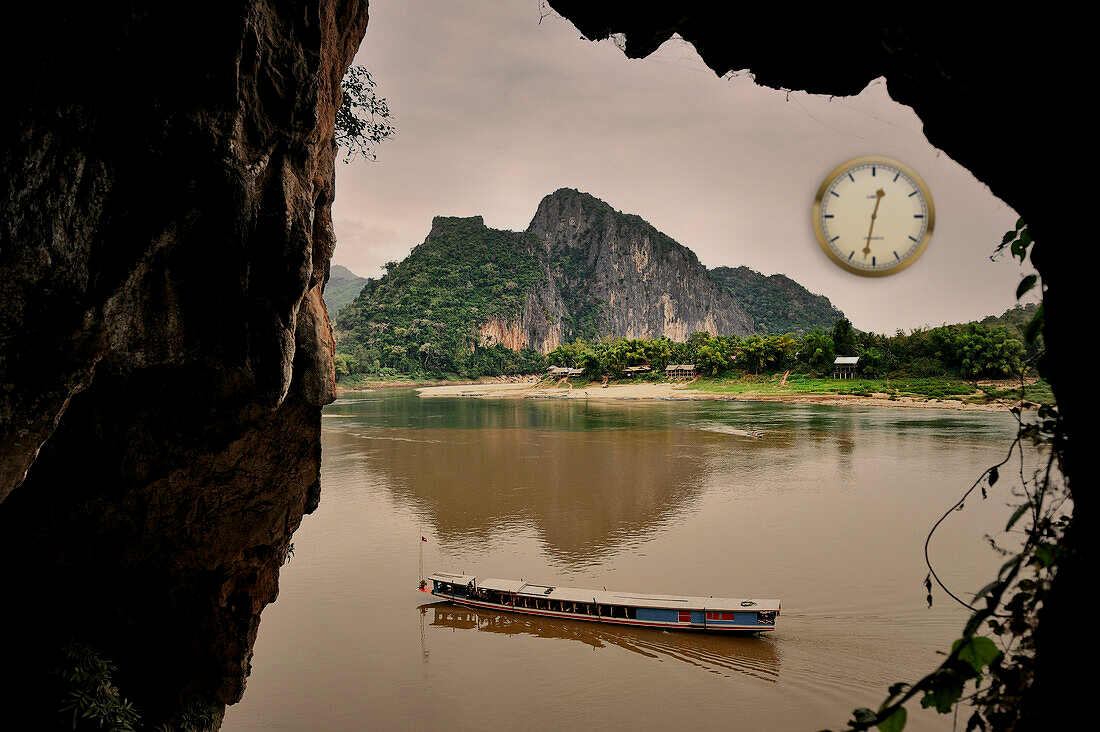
h=12 m=32
